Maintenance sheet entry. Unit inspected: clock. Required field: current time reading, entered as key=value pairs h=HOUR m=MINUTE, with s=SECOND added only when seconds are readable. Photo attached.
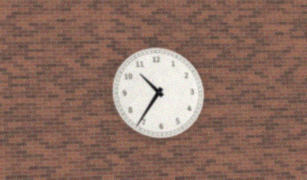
h=10 m=36
